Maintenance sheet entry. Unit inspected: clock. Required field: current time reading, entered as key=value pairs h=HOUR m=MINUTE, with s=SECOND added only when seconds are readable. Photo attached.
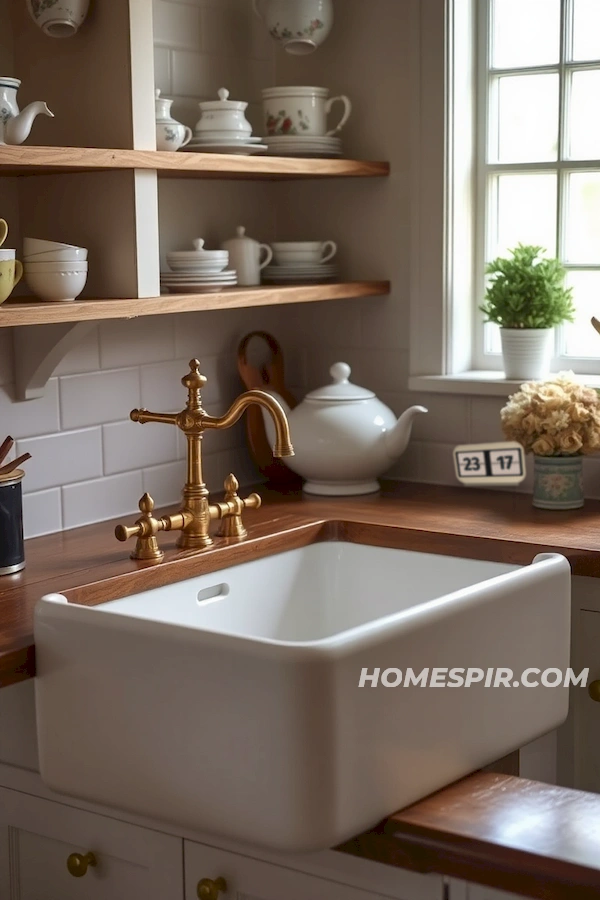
h=23 m=17
